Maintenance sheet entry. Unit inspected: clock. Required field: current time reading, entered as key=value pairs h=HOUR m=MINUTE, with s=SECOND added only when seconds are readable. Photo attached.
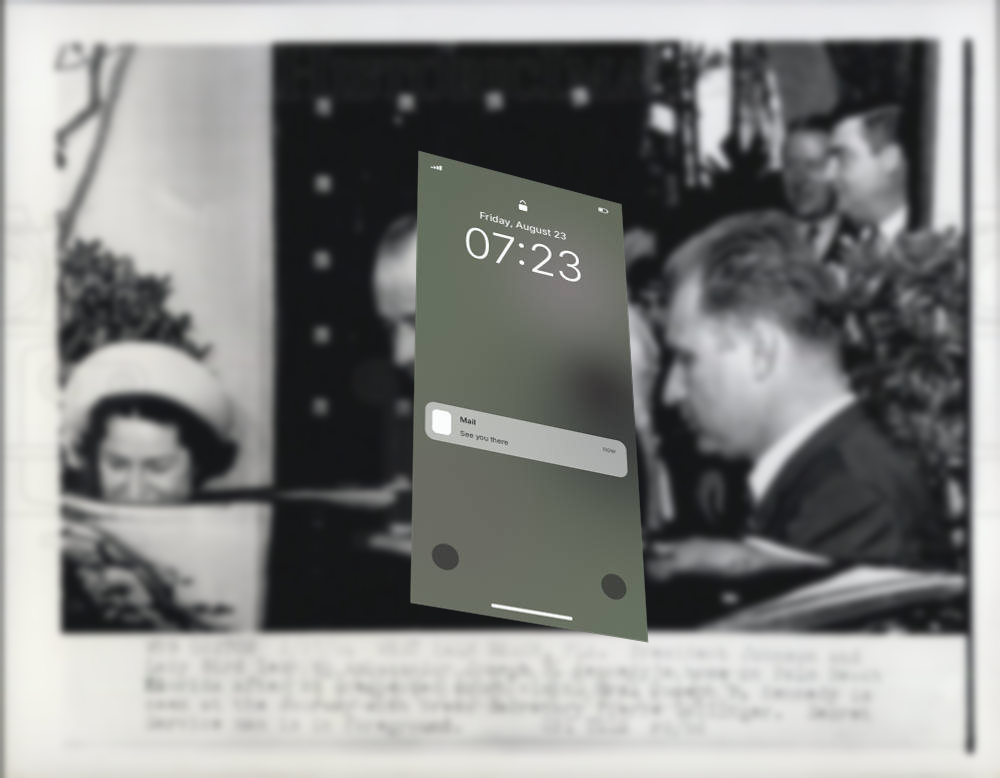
h=7 m=23
